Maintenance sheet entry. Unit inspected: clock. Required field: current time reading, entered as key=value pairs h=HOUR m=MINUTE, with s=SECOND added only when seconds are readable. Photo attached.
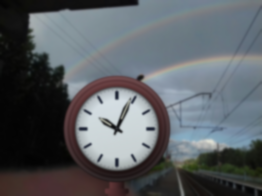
h=10 m=4
